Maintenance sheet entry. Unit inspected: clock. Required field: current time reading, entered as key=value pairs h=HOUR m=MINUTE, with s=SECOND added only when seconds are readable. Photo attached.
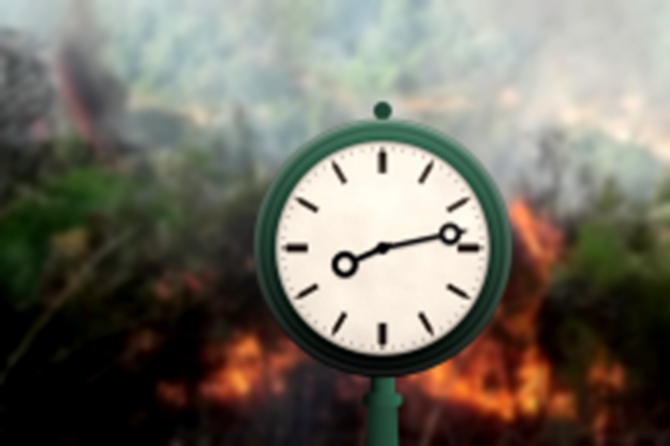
h=8 m=13
